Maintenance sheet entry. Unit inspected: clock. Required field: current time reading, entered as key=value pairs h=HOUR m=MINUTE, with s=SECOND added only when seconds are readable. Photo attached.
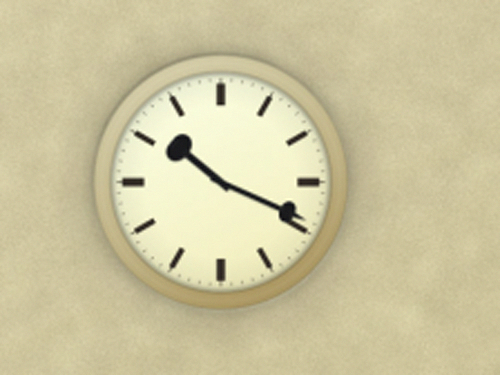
h=10 m=19
